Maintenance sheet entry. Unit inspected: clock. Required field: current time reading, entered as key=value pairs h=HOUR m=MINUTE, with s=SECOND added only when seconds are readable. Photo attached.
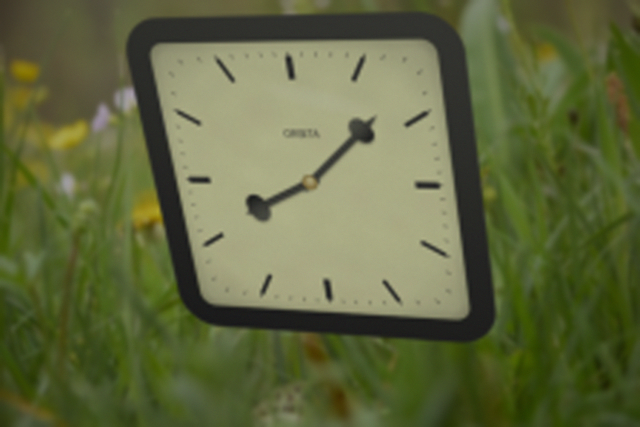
h=8 m=8
